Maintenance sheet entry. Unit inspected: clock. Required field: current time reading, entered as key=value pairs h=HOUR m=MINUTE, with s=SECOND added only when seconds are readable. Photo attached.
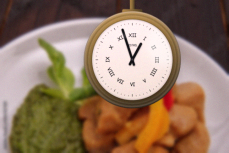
h=12 m=57
